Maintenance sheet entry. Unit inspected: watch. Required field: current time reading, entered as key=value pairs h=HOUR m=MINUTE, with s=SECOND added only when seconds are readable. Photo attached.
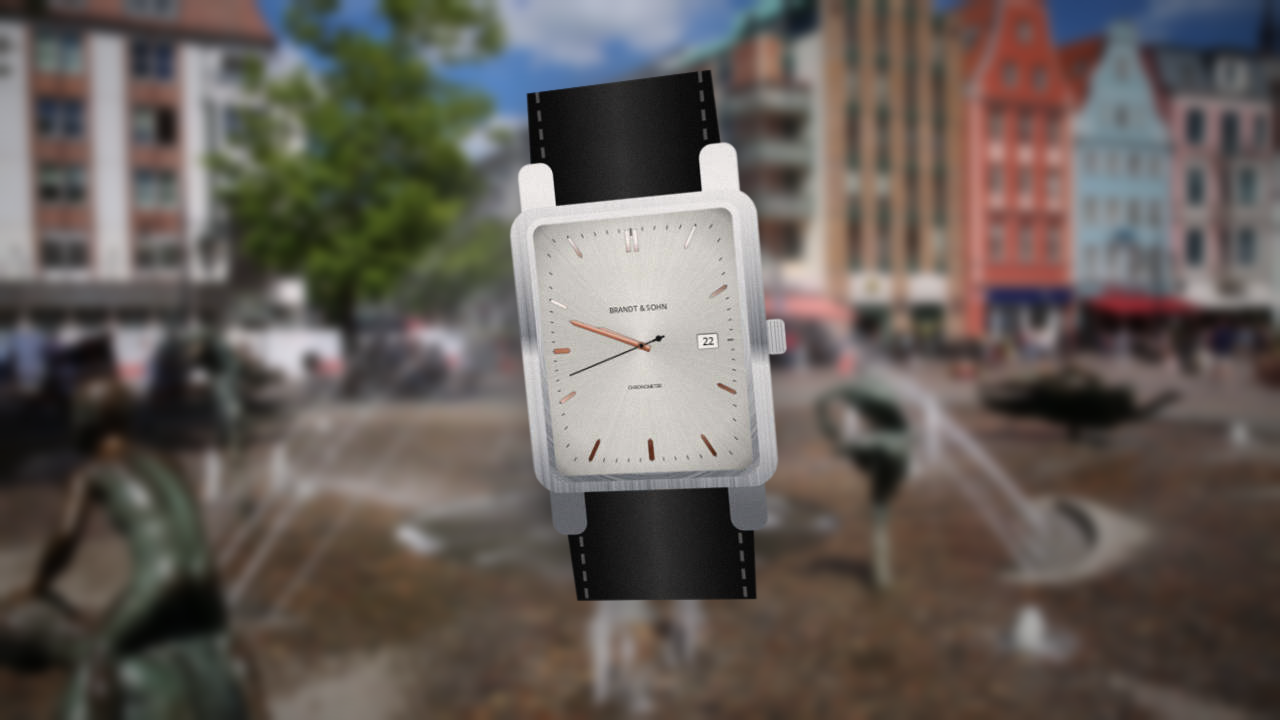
h=9 m=48 s=42
